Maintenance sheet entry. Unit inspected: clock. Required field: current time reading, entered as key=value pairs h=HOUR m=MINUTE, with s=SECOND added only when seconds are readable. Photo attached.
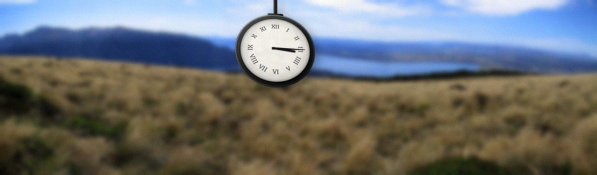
h=3 m=15
